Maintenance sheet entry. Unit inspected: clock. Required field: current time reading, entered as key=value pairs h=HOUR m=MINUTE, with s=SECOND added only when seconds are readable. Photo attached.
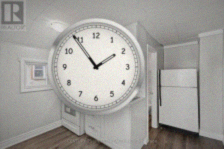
h=1 m=54
